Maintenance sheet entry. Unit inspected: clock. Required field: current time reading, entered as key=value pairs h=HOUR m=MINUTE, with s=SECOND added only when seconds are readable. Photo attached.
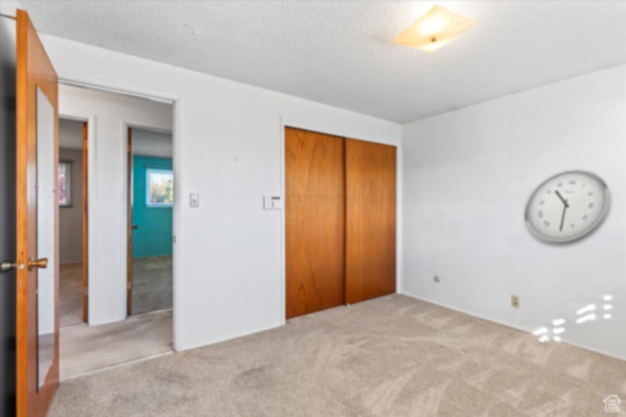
h=10 m=29
